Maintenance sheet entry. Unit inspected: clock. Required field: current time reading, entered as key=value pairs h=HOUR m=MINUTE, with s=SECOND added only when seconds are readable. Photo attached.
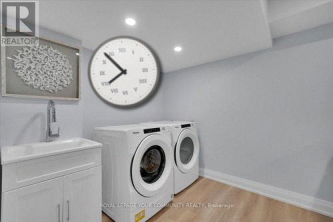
h=7 m=53
